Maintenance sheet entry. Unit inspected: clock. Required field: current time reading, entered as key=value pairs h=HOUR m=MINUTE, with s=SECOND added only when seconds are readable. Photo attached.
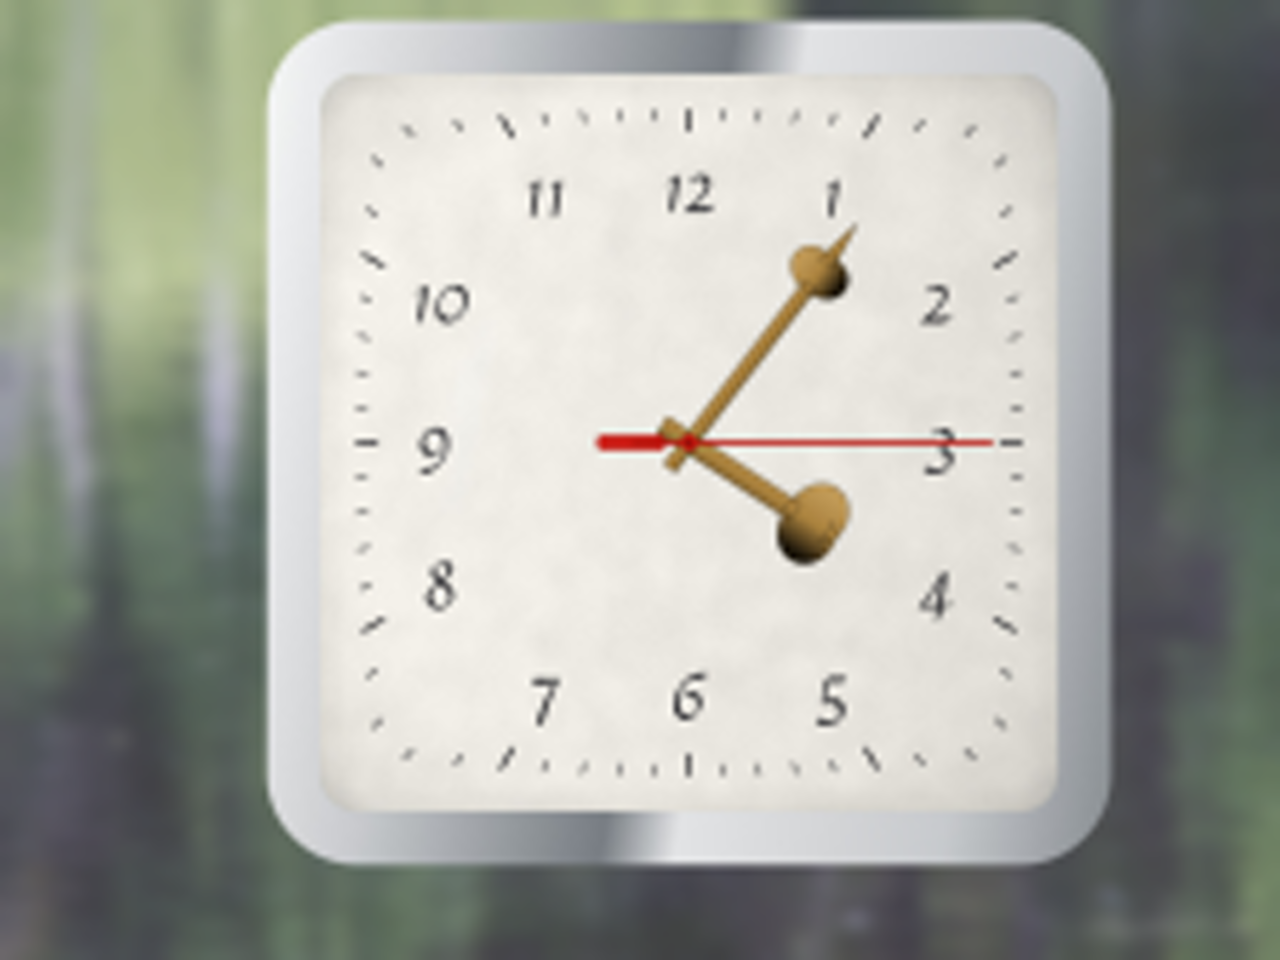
h=4 m=6 s=15
